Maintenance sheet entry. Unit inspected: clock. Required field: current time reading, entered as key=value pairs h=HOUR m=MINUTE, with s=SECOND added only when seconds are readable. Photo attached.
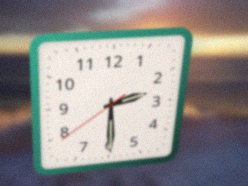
h=2 m=29 s=39
